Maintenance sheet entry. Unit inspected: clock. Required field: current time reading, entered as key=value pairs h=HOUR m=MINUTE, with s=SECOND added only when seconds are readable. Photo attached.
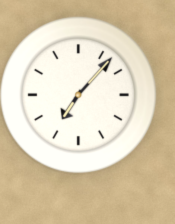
h=7 m=7
